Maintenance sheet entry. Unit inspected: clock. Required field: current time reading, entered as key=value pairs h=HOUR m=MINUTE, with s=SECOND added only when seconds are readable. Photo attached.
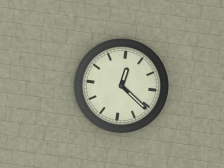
h=12 m=21
